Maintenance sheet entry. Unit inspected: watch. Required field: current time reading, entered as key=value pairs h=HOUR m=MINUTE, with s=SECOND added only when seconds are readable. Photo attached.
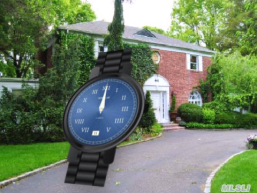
h=12 m=0
